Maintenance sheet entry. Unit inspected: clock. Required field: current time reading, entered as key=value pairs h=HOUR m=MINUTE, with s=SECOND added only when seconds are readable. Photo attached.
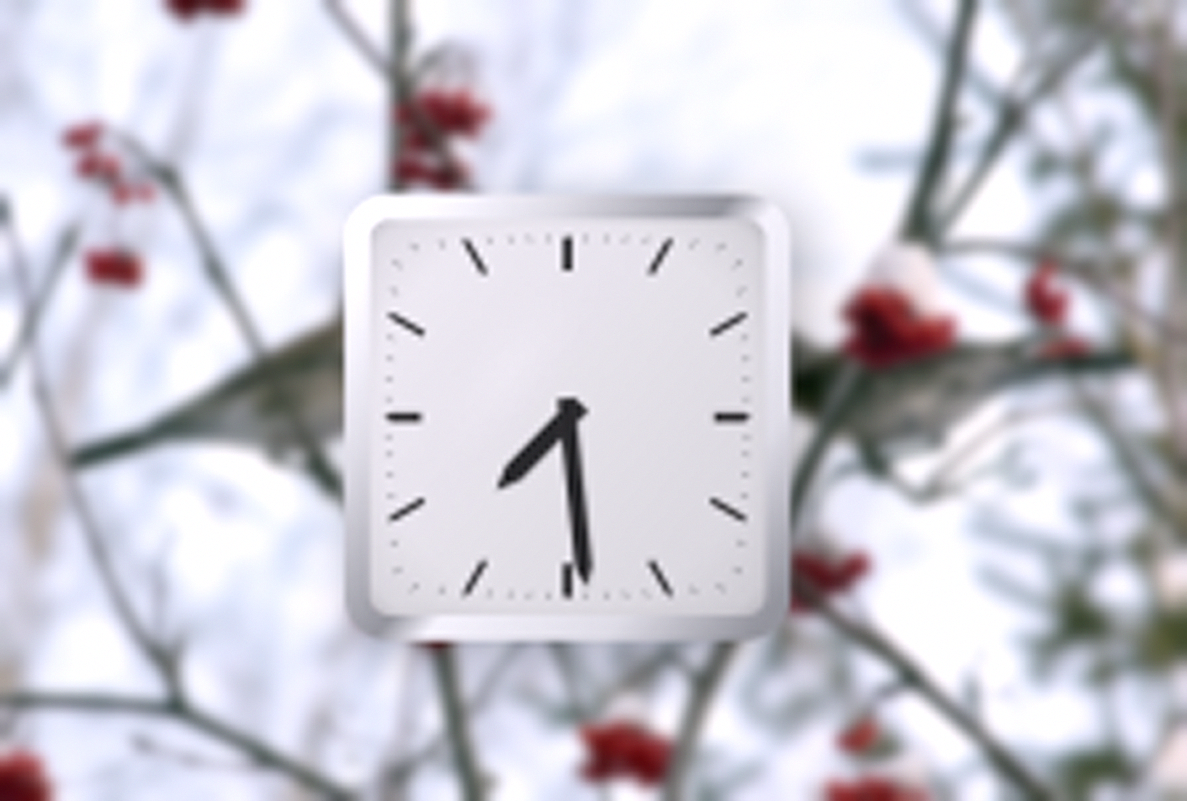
h=7 m=29
